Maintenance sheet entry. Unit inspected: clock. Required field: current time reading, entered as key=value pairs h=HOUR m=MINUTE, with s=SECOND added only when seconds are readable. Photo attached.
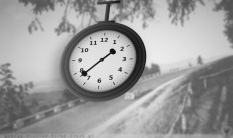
h=1 m=38
